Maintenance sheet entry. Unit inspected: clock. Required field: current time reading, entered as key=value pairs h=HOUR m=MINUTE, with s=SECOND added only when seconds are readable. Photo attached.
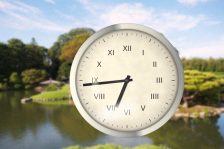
h=6 m=44
